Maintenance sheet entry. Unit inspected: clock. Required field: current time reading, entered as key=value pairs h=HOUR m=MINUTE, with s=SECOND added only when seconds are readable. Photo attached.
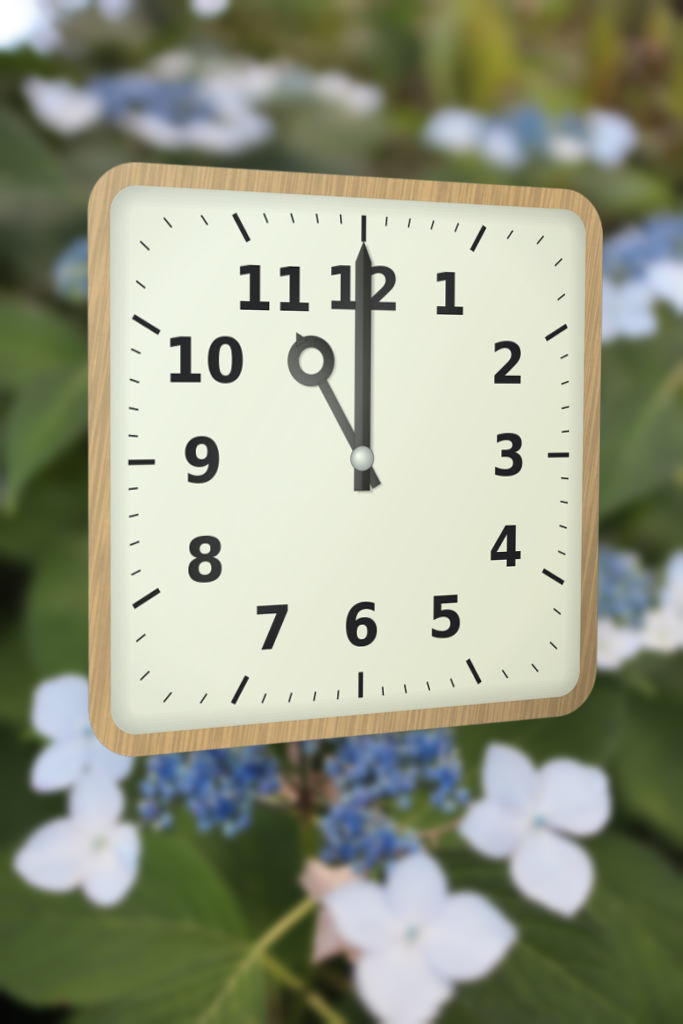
h=11 m=0
